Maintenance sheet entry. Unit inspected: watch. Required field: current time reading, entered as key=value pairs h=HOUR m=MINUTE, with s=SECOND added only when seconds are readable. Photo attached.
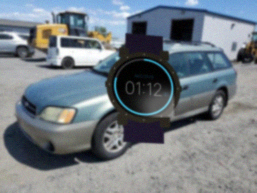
h=1 m=12
